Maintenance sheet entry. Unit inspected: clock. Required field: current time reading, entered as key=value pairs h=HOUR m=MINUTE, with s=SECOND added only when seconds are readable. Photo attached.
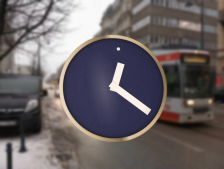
h=12 m=20
